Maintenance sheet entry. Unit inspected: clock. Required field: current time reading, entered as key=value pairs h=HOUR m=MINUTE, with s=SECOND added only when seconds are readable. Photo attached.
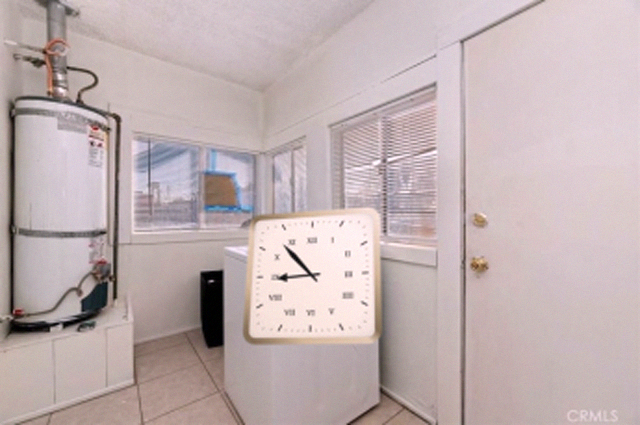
h=8 m=53
